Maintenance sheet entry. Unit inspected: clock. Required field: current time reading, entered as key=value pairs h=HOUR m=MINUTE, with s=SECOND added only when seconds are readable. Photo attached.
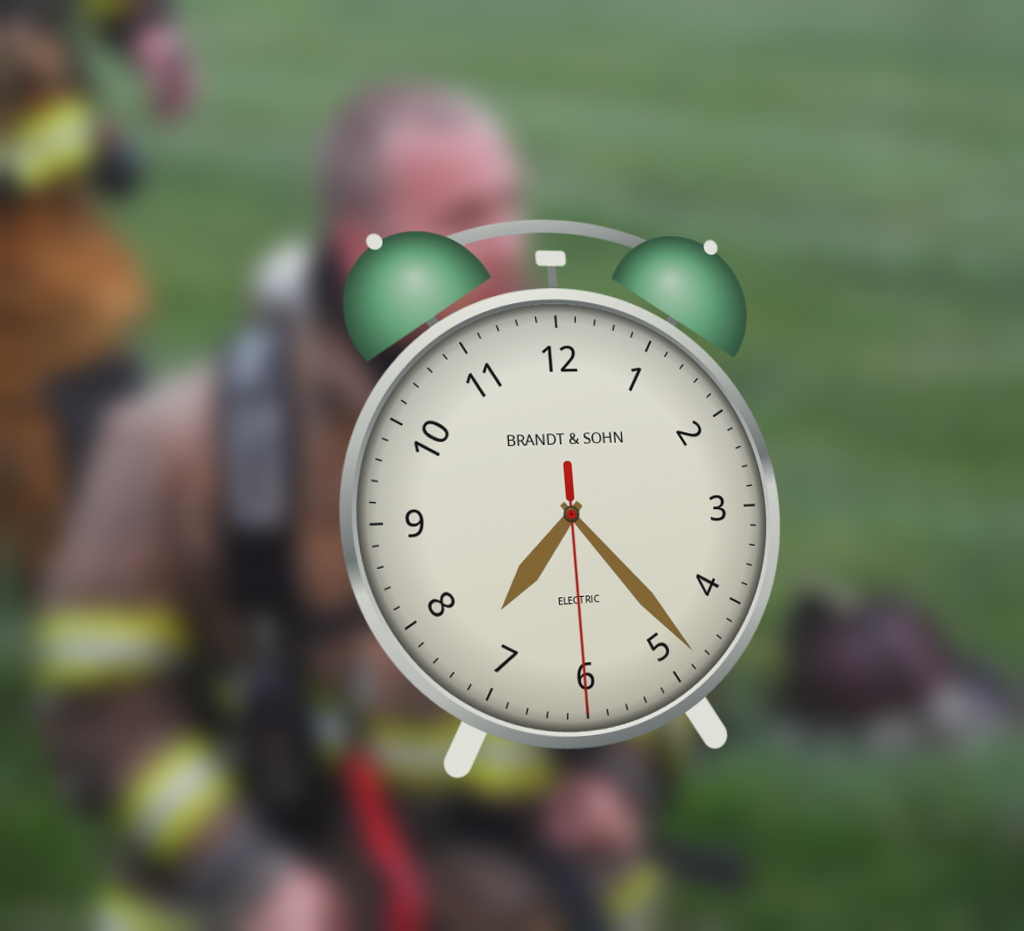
h=7 m=23 s=30
